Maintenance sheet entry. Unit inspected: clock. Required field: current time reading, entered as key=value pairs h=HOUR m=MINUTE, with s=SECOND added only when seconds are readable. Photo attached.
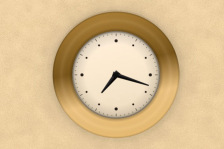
h=7 m=18
